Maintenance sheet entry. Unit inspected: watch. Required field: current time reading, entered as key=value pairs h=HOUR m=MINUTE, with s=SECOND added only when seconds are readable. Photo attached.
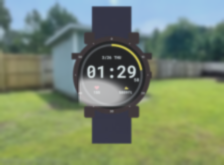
h=1 m=29
